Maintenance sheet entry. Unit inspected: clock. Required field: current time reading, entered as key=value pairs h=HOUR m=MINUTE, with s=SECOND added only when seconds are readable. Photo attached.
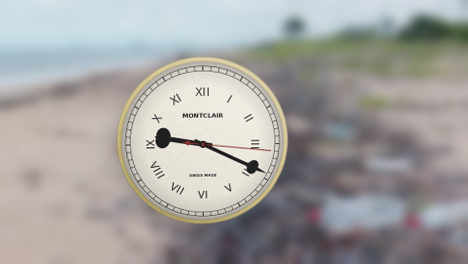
h=9 m=19 s=16
